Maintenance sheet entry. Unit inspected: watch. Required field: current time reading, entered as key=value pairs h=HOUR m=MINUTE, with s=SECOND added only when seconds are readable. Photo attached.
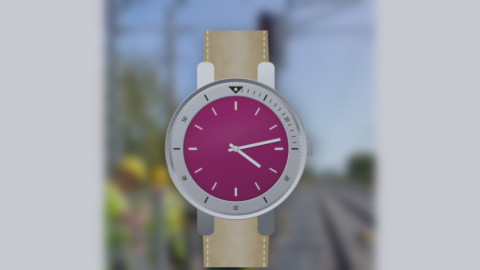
h=4 m=13
